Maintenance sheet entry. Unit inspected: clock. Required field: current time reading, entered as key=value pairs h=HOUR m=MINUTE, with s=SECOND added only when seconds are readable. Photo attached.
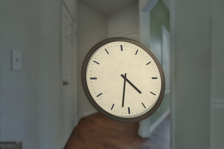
h=4 m=32
